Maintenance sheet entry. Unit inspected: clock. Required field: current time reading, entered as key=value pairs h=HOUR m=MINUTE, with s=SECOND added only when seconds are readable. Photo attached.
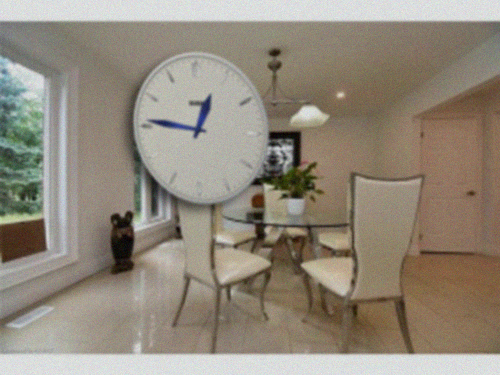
h=12 m=46
